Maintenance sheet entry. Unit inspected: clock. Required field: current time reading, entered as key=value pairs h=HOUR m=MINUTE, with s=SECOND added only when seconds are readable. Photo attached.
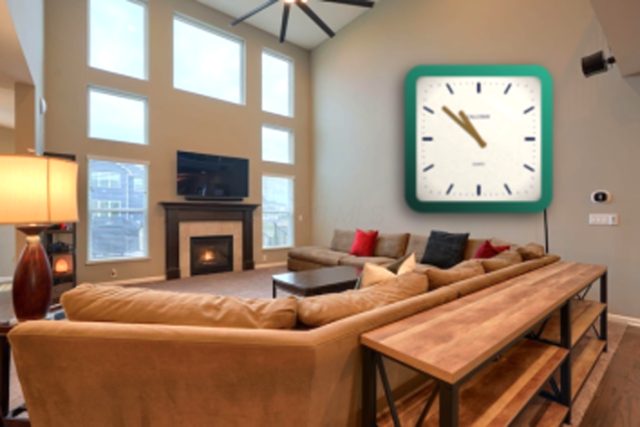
h=10 m=52
